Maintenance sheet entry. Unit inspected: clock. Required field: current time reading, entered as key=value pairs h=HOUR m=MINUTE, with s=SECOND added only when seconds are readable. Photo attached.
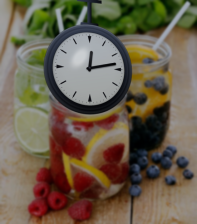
h=12 m=13
